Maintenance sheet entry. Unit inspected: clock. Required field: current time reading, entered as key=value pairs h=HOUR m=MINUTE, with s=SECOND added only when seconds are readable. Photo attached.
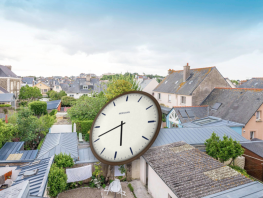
h=5 m=41
